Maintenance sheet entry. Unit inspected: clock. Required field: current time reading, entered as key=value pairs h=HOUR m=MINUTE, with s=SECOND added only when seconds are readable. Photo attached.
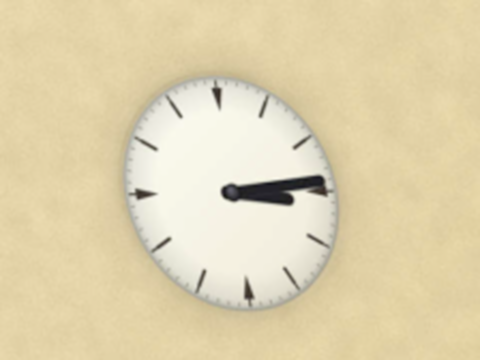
h=3 m=14
